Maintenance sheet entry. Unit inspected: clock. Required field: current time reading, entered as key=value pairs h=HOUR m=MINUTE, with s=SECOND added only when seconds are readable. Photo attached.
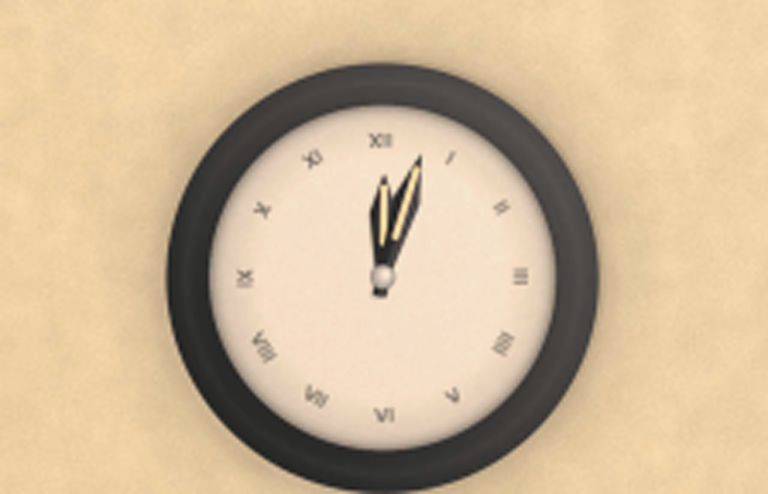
h=12 m=3
